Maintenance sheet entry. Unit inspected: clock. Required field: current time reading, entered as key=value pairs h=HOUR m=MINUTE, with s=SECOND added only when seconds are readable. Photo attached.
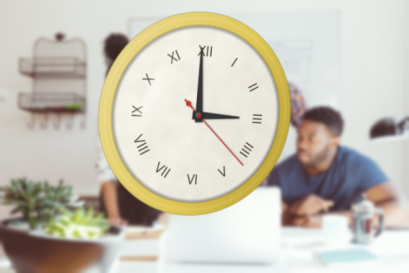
h=2 m=59 s=22
